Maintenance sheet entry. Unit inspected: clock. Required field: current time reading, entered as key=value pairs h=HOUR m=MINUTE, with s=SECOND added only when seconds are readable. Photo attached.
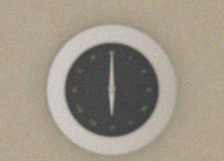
h=6 m=0
